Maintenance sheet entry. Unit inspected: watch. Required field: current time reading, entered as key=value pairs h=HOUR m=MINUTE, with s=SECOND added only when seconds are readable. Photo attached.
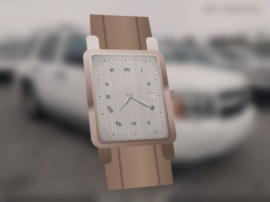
h=7 m=20
